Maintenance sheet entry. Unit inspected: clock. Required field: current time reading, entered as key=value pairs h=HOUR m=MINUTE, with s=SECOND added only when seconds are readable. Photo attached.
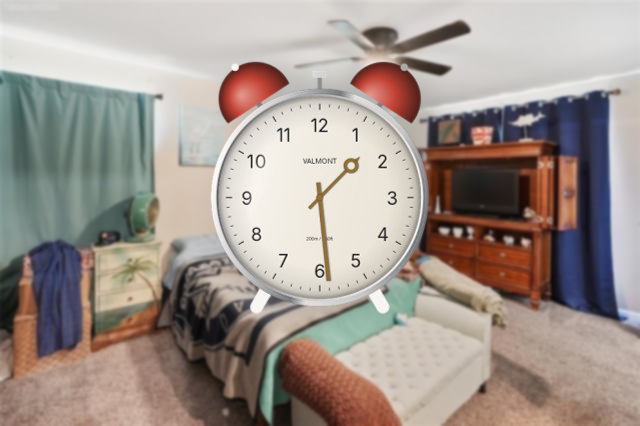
h=1 m=29
